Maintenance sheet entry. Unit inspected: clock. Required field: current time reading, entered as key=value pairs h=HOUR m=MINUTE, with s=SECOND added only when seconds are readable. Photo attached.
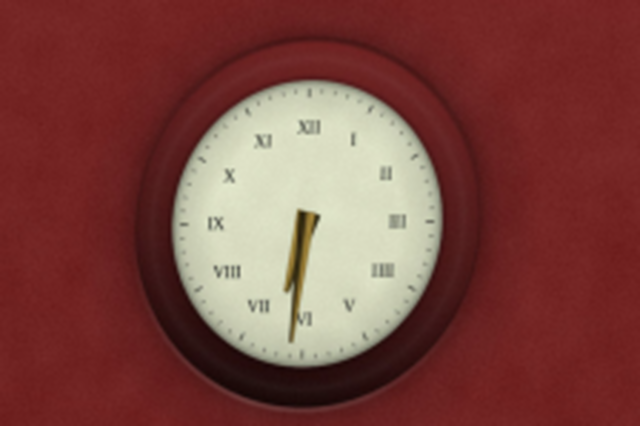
h=6 m=31
